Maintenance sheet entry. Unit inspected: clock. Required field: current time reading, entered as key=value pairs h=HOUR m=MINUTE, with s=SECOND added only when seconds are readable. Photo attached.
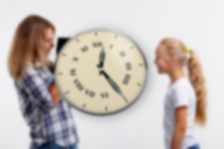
h=12 m=25
